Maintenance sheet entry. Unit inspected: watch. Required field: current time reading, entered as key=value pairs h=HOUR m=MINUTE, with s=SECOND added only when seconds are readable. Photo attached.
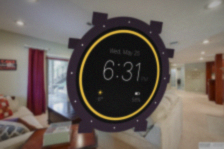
h=6 m=31
